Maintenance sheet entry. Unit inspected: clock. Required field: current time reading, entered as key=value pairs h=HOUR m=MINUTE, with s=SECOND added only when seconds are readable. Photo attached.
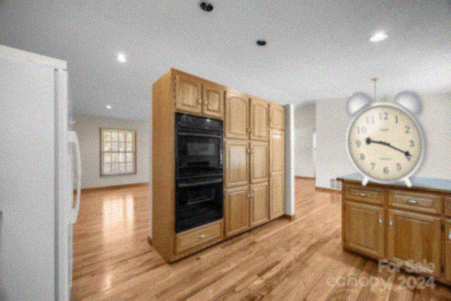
h=9 m=19
